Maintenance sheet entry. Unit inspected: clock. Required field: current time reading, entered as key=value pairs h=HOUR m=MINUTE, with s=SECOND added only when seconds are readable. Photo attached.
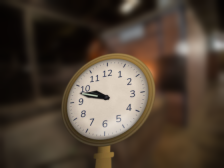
h=9 m=48
